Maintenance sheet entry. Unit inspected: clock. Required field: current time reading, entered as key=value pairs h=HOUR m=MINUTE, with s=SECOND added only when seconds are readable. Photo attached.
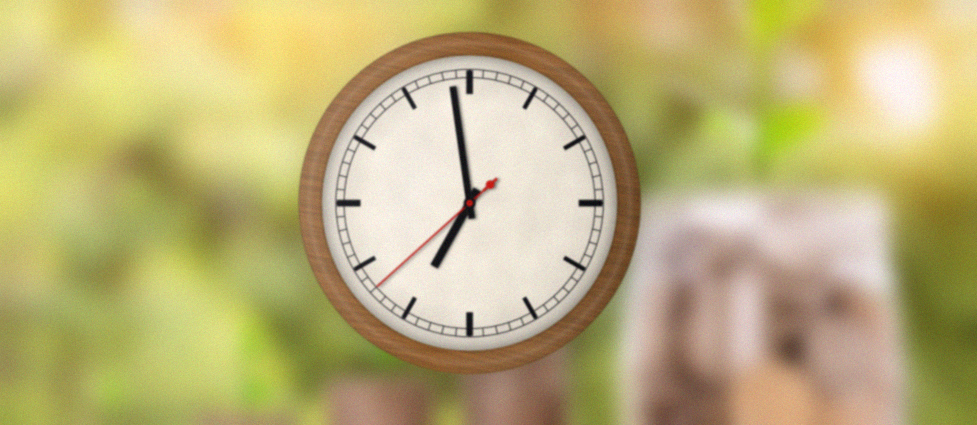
h=6 m=58 s=38
